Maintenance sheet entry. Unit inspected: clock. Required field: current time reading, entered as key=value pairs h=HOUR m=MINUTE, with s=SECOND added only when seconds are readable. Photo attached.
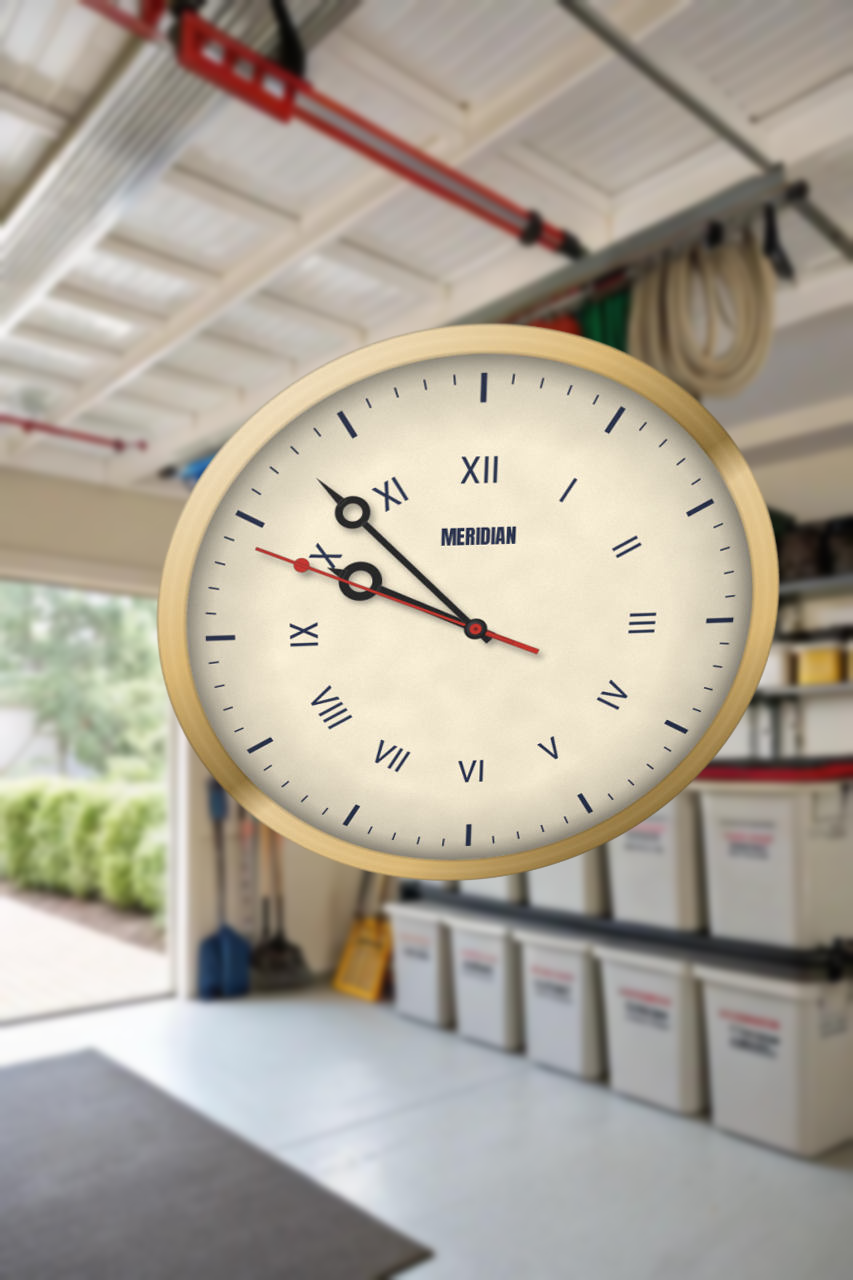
h=9 m=52 s=49
